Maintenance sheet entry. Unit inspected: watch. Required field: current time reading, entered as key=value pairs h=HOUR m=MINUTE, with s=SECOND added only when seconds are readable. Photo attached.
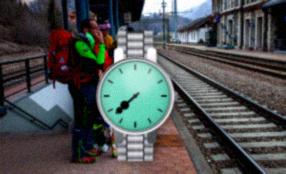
h=7 m=38
